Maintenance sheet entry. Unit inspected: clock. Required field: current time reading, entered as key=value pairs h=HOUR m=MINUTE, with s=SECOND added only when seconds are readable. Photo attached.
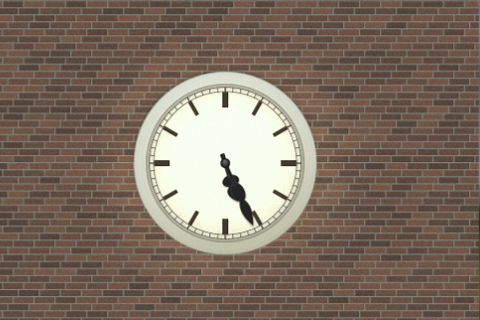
h=5 m=26
